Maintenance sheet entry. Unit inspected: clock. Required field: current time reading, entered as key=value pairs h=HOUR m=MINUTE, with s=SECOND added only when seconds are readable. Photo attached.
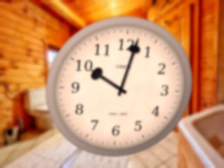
h=10 m=2
